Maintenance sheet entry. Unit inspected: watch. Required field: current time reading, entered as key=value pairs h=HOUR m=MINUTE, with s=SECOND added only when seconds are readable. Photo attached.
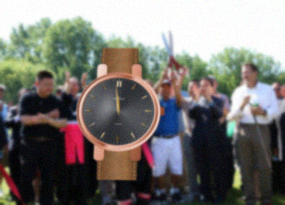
h=11 m=59
